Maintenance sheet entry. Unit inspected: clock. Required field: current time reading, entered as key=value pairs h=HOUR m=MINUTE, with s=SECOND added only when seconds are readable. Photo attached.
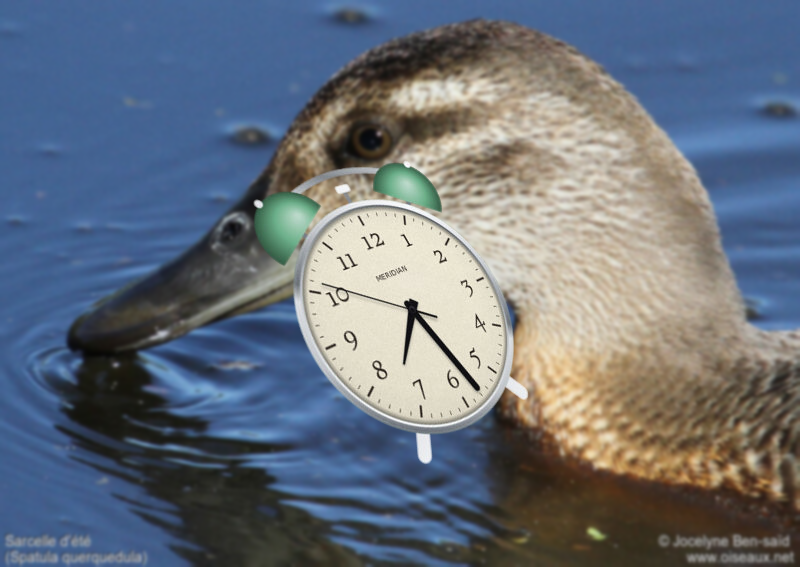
h=7 m=27 s=51
